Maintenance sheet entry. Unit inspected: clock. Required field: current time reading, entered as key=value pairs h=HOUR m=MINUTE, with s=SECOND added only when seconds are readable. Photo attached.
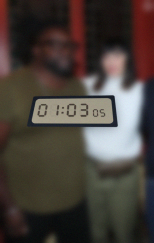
h=1 m=3 s=5
